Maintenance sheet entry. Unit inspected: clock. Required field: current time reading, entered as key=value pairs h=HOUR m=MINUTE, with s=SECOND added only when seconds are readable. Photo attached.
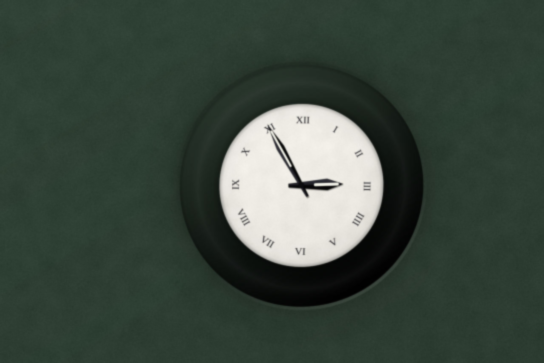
h=2 m=55
